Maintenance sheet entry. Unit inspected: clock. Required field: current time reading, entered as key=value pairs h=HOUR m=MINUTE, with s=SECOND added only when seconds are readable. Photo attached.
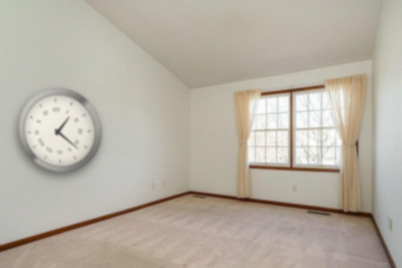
h=1 m=22
